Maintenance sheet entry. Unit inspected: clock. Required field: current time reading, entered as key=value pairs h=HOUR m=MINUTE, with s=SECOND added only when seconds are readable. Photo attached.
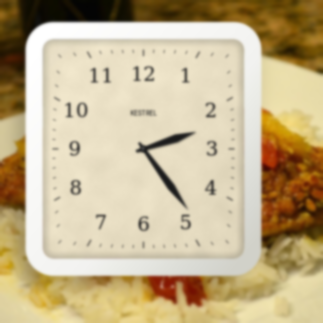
h=2 m=24
